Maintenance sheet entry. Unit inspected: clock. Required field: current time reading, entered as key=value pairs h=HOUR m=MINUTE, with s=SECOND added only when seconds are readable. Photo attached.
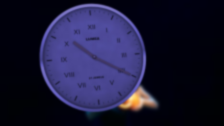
h=10 m=20
